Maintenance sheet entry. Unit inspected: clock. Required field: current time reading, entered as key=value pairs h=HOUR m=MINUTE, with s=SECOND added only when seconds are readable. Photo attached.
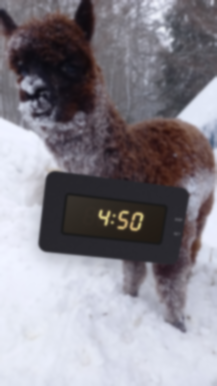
h=4 m=50
